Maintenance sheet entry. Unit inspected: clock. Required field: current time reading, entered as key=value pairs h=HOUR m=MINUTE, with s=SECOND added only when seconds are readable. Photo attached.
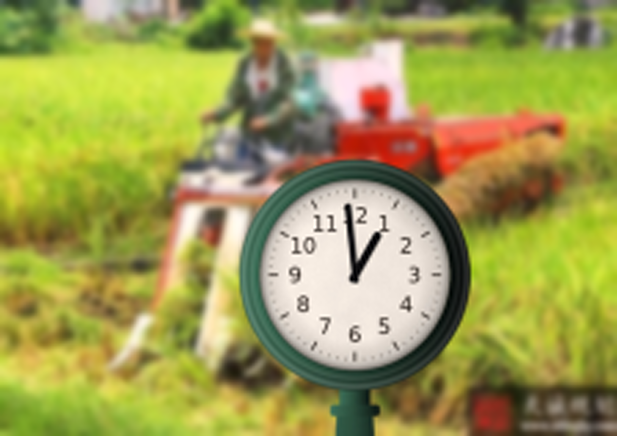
h=12 m=59
